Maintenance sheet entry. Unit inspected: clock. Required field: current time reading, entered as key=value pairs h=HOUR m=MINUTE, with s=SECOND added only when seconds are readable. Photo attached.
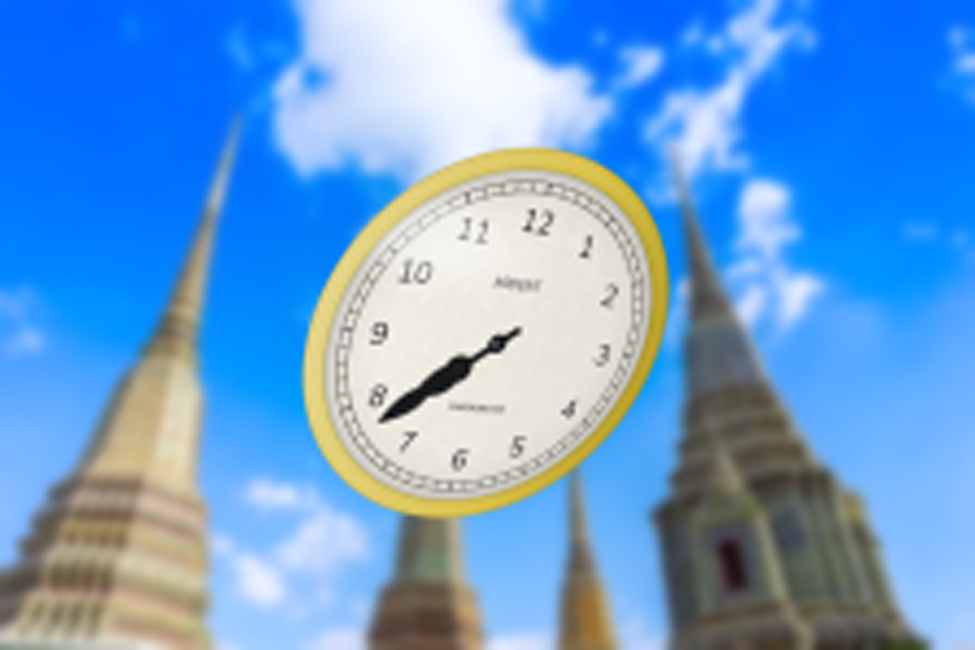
h=7 m=38
